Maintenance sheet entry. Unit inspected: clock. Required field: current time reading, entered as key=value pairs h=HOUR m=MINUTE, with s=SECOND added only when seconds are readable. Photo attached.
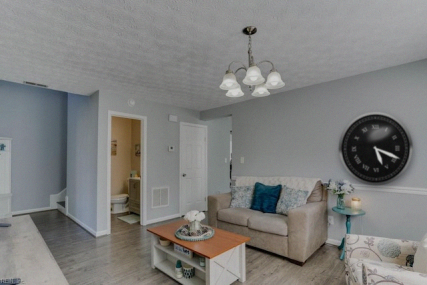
h=5 m=19
